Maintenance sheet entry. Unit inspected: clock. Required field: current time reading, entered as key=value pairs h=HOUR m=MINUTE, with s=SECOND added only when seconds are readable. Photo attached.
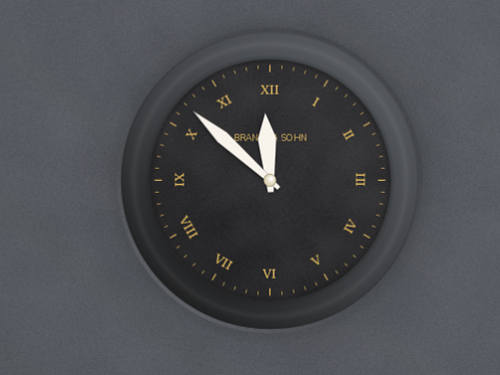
h=11 m=52
